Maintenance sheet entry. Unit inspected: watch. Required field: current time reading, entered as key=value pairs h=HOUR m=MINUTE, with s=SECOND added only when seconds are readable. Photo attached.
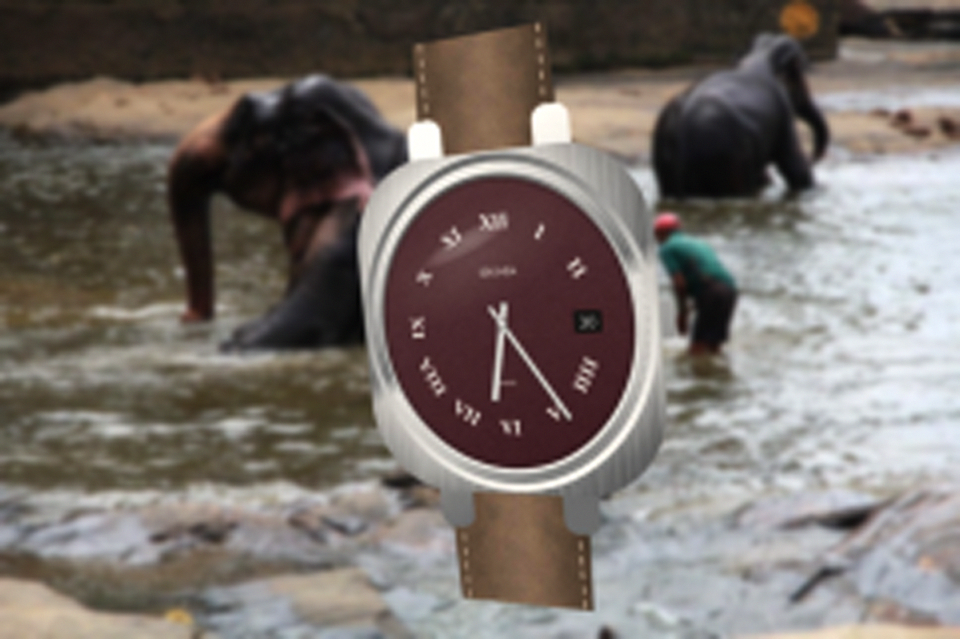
h=6 m=24
